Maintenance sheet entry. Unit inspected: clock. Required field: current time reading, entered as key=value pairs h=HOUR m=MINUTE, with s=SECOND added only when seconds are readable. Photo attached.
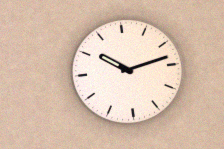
h=10 m=13
